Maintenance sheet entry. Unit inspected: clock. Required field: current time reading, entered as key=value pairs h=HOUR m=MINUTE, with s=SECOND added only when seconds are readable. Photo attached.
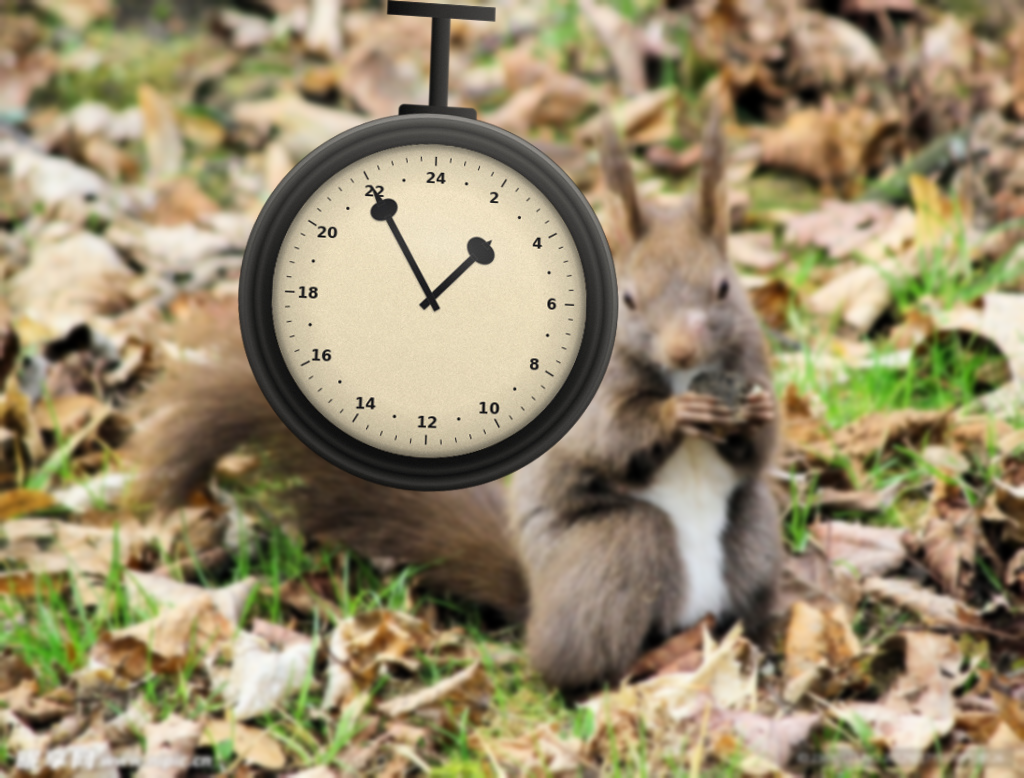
h=2 m=55
